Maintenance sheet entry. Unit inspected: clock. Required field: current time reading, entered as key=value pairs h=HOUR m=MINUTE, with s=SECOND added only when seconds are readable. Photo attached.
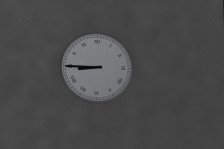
h=8 m=45
